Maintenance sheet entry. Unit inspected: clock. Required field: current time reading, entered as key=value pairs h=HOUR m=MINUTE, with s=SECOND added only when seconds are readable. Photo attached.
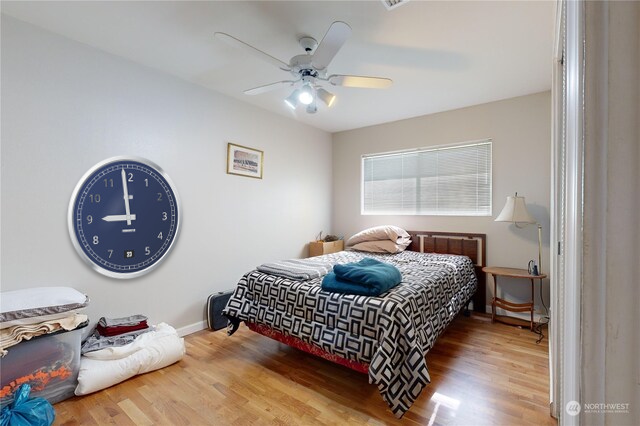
h=8 m=59
